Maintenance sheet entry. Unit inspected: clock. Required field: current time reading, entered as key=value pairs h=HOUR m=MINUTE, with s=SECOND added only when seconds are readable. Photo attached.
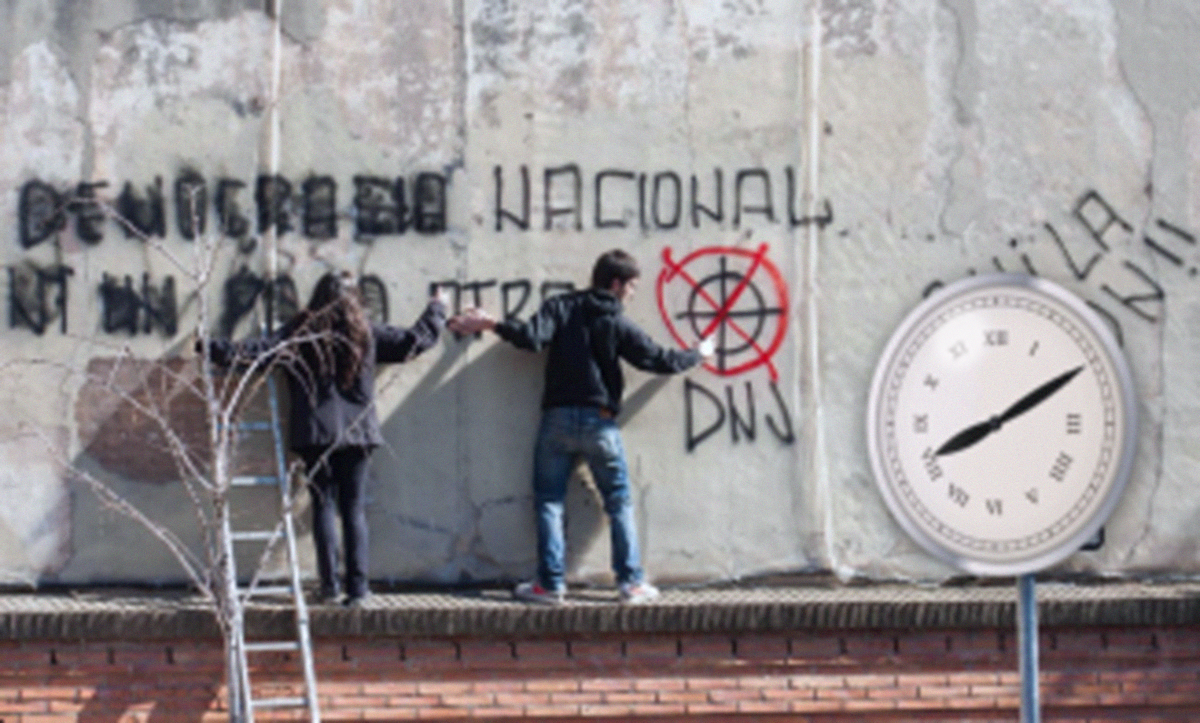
h=8 m=10
